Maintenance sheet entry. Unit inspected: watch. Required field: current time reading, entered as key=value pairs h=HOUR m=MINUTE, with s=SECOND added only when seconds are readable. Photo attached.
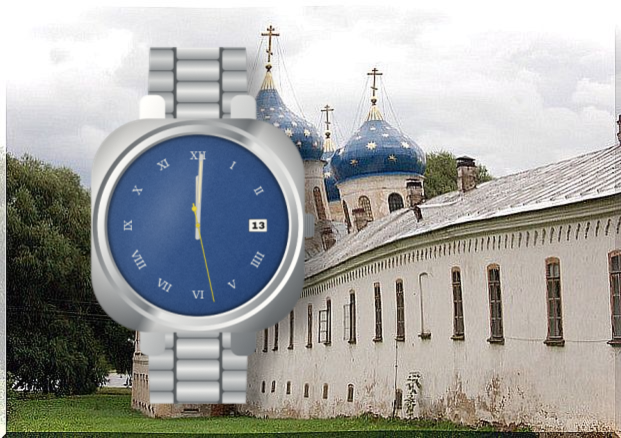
h=12 m=0 s=28
